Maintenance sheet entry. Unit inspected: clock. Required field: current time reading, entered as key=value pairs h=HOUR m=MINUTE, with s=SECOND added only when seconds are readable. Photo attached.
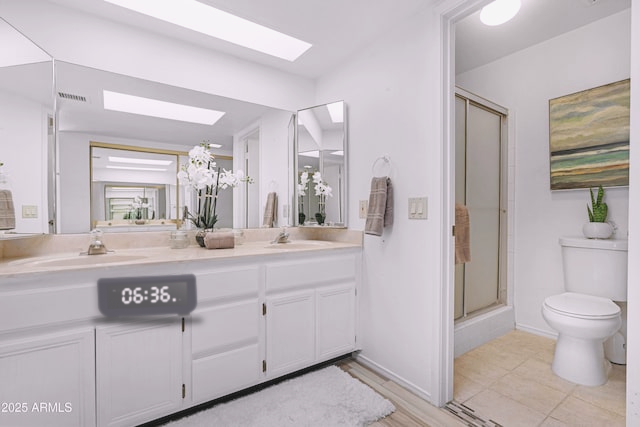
h=6 m=36
